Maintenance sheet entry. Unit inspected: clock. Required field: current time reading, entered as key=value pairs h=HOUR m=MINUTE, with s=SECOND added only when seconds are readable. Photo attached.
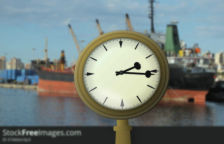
h=2 m=16
